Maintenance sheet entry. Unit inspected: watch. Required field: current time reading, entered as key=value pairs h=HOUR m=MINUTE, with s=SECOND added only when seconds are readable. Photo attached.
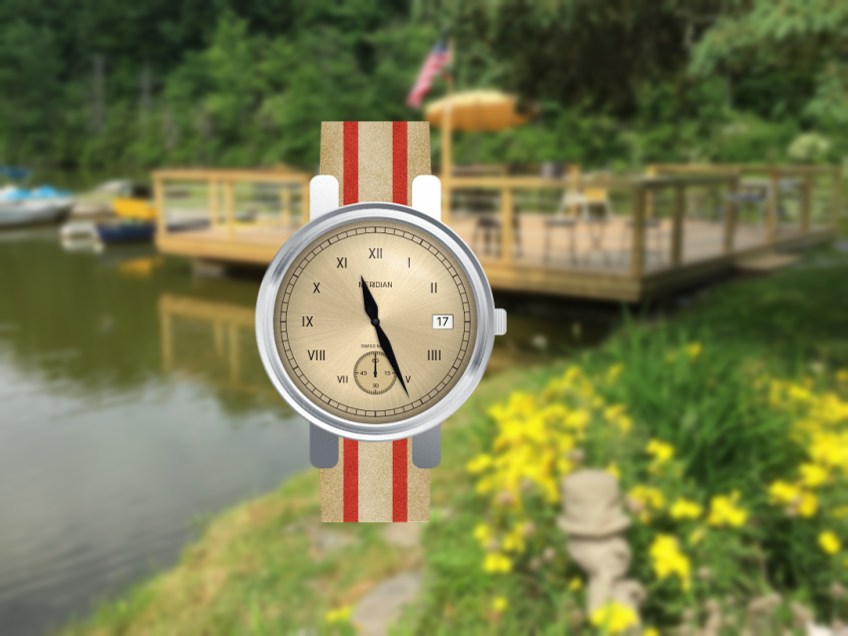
h=11 m=26
